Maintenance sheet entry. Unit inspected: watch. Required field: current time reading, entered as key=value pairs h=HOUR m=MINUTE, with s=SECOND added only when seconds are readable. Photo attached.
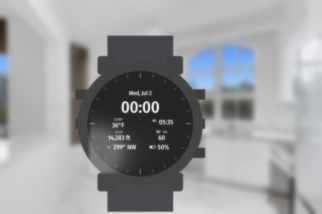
h=0 m=0
